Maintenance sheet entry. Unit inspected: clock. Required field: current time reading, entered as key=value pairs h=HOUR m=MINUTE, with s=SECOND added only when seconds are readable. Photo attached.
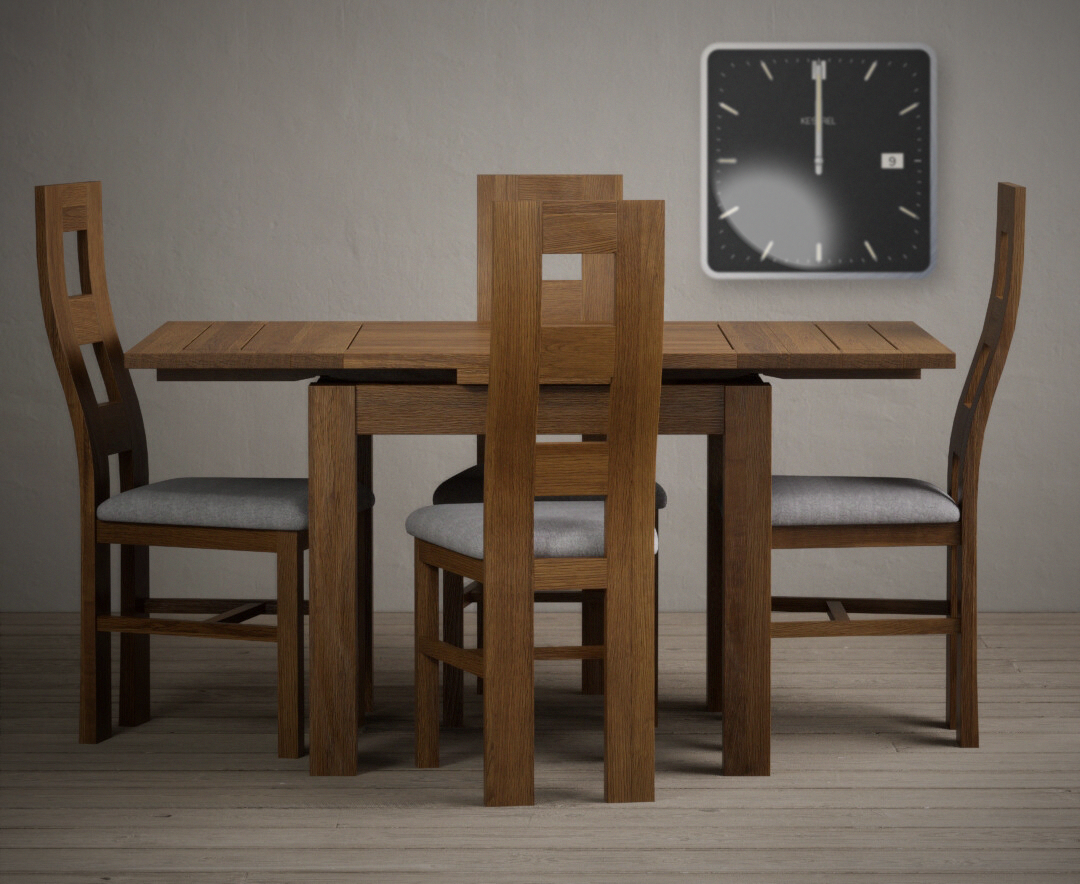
h=12 m=0
